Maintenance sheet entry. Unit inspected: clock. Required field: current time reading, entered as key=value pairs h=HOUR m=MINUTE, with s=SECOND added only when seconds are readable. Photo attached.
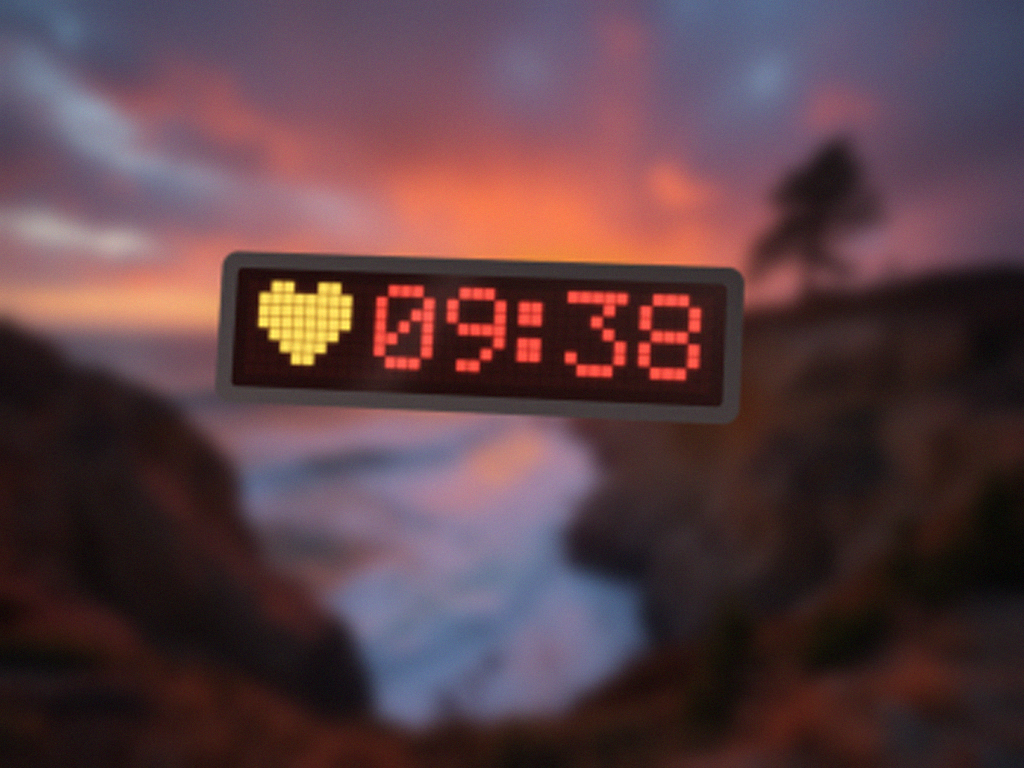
h=9 m=38
